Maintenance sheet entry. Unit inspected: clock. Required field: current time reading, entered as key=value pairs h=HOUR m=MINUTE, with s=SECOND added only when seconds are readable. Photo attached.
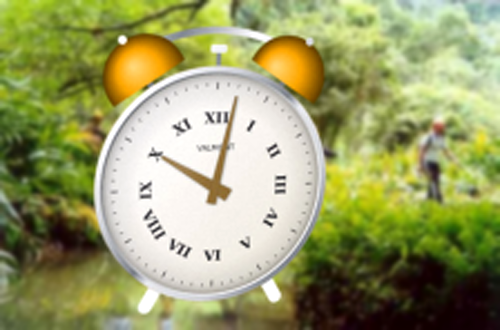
h=10 m=2
